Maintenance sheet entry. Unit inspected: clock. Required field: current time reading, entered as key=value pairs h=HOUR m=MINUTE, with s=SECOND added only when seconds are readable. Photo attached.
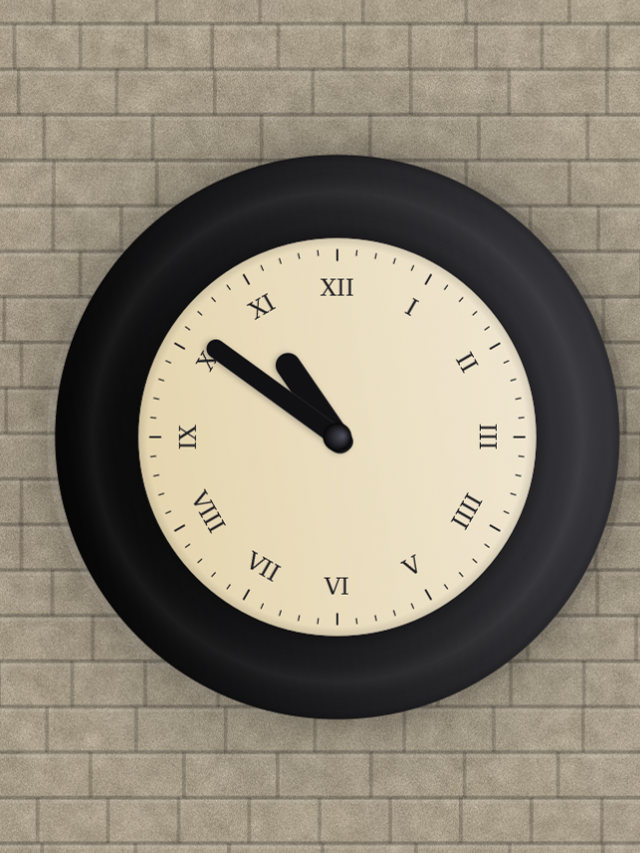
h=10 m=51
